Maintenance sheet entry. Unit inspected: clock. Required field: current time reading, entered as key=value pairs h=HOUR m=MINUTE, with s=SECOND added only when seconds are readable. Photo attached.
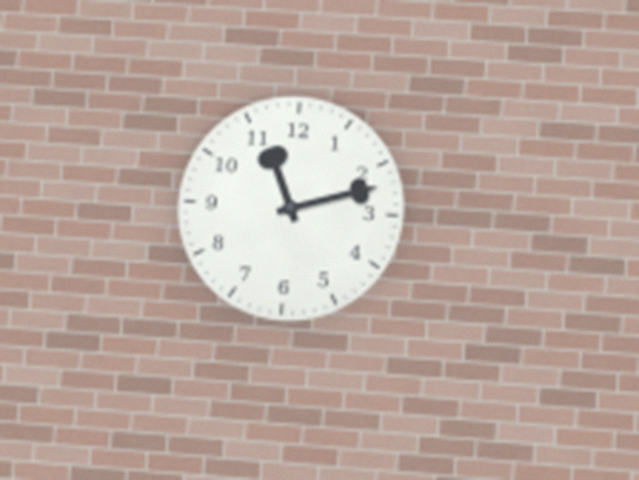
h=11 m=12
